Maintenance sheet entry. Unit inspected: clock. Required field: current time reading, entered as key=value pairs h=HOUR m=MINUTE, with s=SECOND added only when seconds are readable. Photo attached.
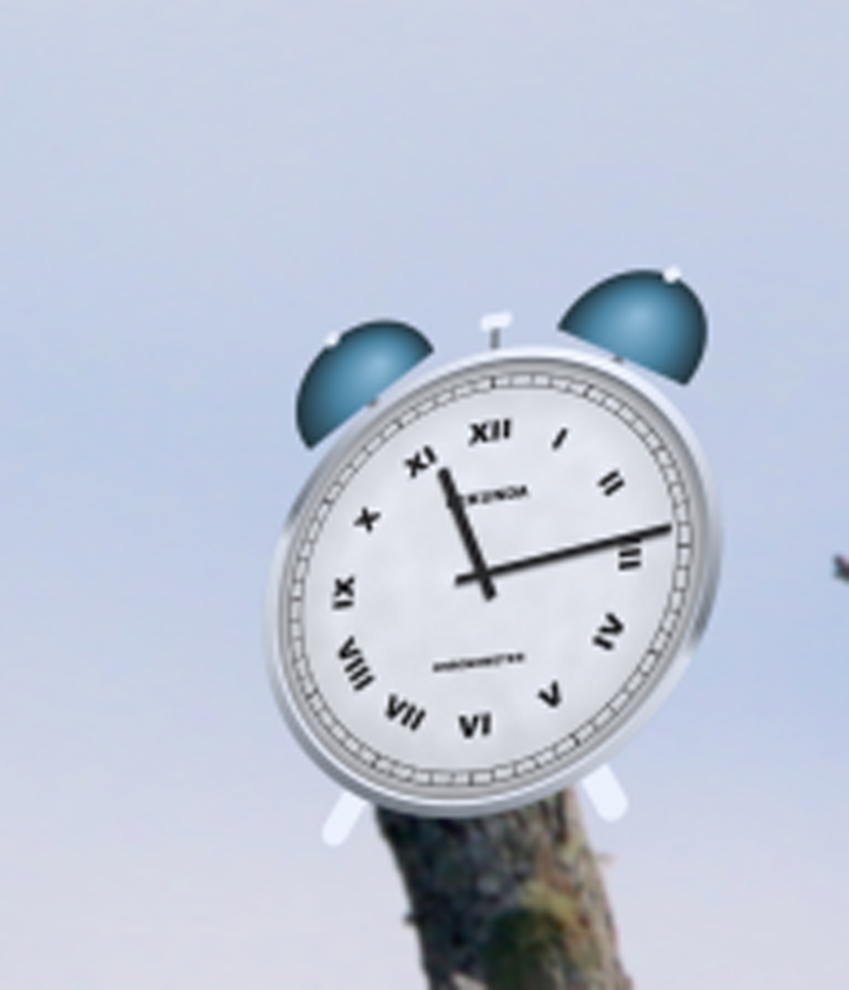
h=11 m=14
